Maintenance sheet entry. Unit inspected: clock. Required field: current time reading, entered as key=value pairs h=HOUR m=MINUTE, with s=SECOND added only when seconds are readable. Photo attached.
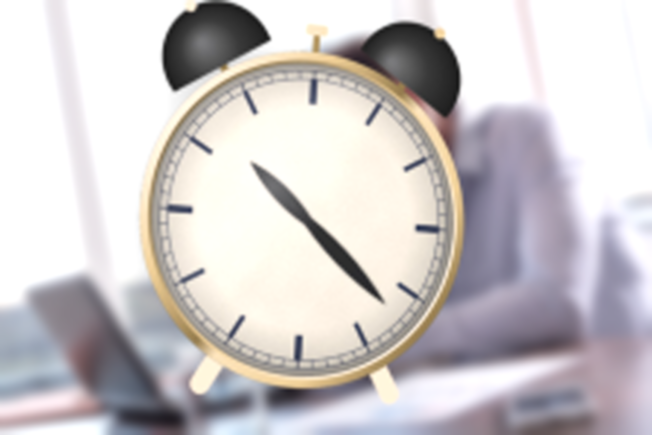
h=10 m=22
